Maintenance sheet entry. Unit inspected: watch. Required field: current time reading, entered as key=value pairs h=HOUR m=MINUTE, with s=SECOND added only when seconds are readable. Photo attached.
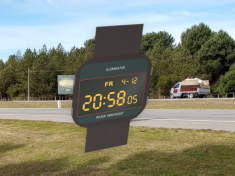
h=20 m=58 s=5
